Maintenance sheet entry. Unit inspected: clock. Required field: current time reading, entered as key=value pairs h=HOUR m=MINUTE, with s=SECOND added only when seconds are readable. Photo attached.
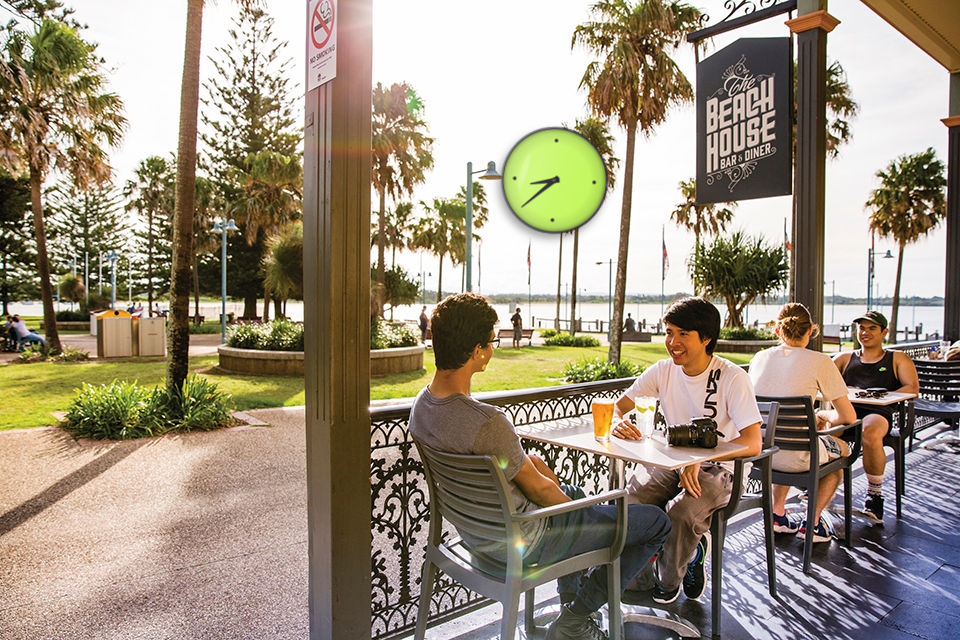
h=8 m=38
